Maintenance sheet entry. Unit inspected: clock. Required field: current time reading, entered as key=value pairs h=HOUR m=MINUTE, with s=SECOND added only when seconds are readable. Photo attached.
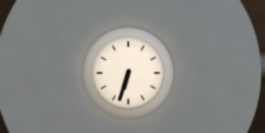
h=6 m=33
